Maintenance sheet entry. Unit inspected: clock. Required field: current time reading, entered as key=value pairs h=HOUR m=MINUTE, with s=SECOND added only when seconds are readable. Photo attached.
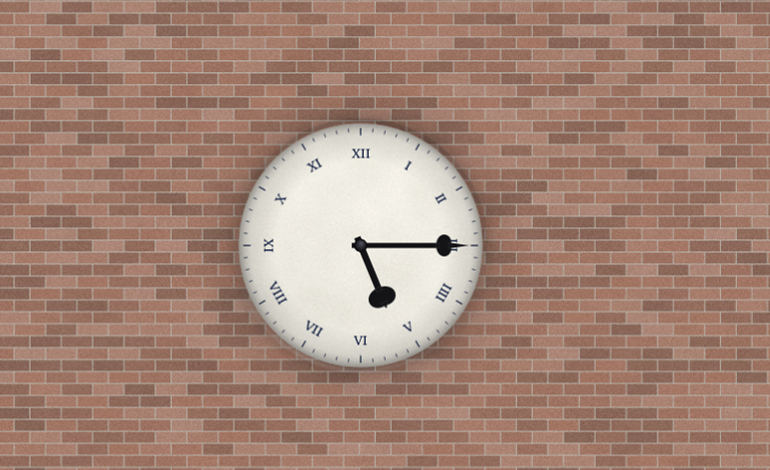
h=5 m=15
